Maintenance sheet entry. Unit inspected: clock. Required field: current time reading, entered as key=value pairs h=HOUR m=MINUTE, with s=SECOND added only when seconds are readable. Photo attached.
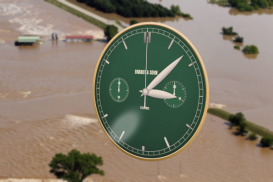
h=3 m=8
